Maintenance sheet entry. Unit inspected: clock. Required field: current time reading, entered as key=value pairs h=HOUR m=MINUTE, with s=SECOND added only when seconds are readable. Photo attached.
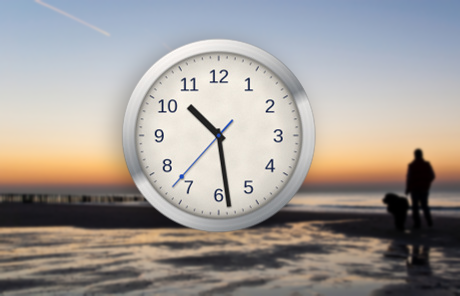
h=10 m=28 s=37
